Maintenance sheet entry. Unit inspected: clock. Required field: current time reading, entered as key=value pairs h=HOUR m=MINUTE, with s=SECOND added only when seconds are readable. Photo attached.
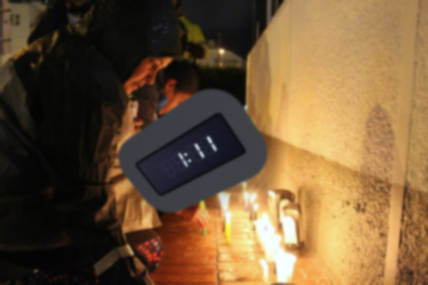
h=1 m=11
